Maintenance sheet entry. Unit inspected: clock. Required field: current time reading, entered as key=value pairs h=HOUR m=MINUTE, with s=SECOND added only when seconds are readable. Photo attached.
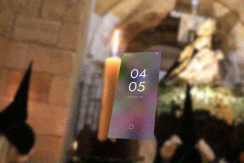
h=4 m=5
